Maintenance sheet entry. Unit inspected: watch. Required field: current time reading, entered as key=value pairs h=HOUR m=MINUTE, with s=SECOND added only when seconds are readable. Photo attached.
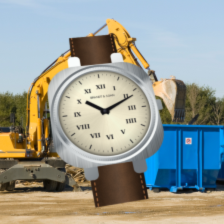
h=10 m=11
